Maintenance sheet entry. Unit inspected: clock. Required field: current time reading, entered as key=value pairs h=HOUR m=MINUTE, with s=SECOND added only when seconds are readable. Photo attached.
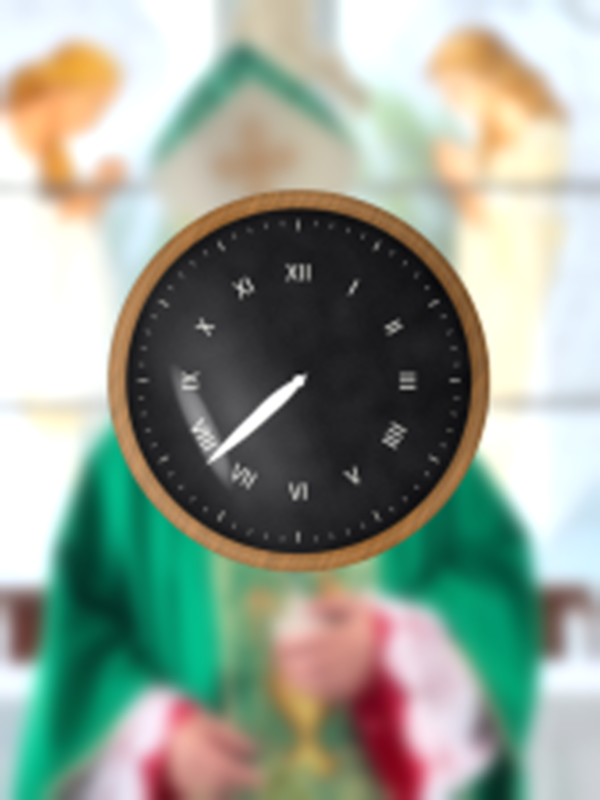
h=7 m=38
